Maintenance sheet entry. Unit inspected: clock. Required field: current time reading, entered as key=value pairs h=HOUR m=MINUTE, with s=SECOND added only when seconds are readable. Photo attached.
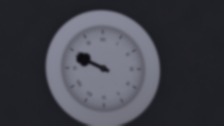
h=9 m=49
